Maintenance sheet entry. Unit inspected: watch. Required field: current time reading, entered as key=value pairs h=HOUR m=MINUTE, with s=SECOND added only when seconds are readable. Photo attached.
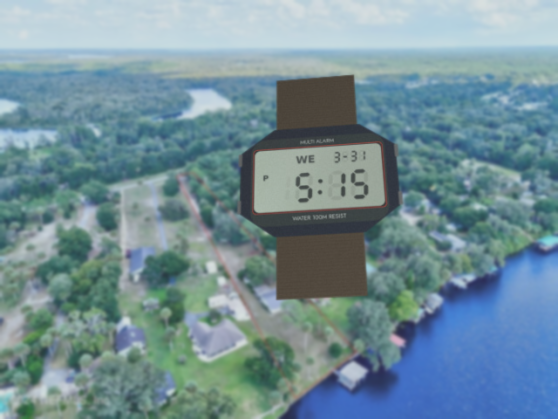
h=5 m=15
